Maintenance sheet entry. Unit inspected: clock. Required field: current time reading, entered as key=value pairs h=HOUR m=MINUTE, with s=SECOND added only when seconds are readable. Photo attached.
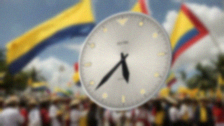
h=5 m=38
